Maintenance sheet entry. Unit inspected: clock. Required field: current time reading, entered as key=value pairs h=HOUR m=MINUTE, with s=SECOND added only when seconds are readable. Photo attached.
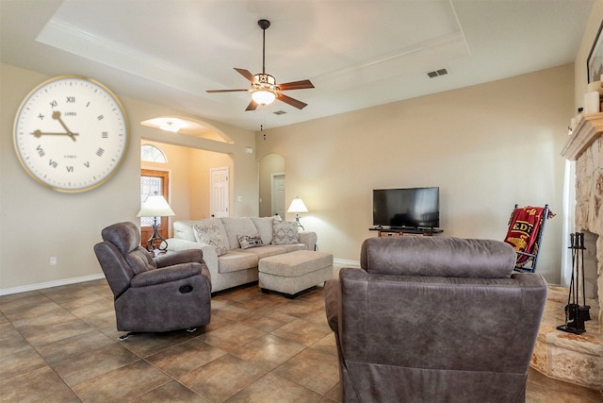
h=10 m=45
